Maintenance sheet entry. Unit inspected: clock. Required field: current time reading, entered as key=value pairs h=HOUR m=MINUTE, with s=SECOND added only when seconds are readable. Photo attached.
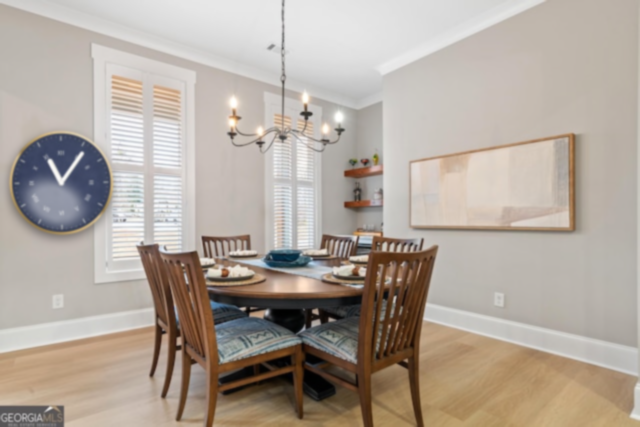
h=11 m=6
